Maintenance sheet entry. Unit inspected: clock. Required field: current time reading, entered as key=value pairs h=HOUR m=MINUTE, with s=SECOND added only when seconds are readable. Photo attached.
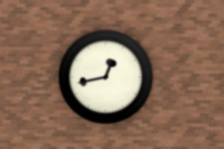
h=12 m=43
